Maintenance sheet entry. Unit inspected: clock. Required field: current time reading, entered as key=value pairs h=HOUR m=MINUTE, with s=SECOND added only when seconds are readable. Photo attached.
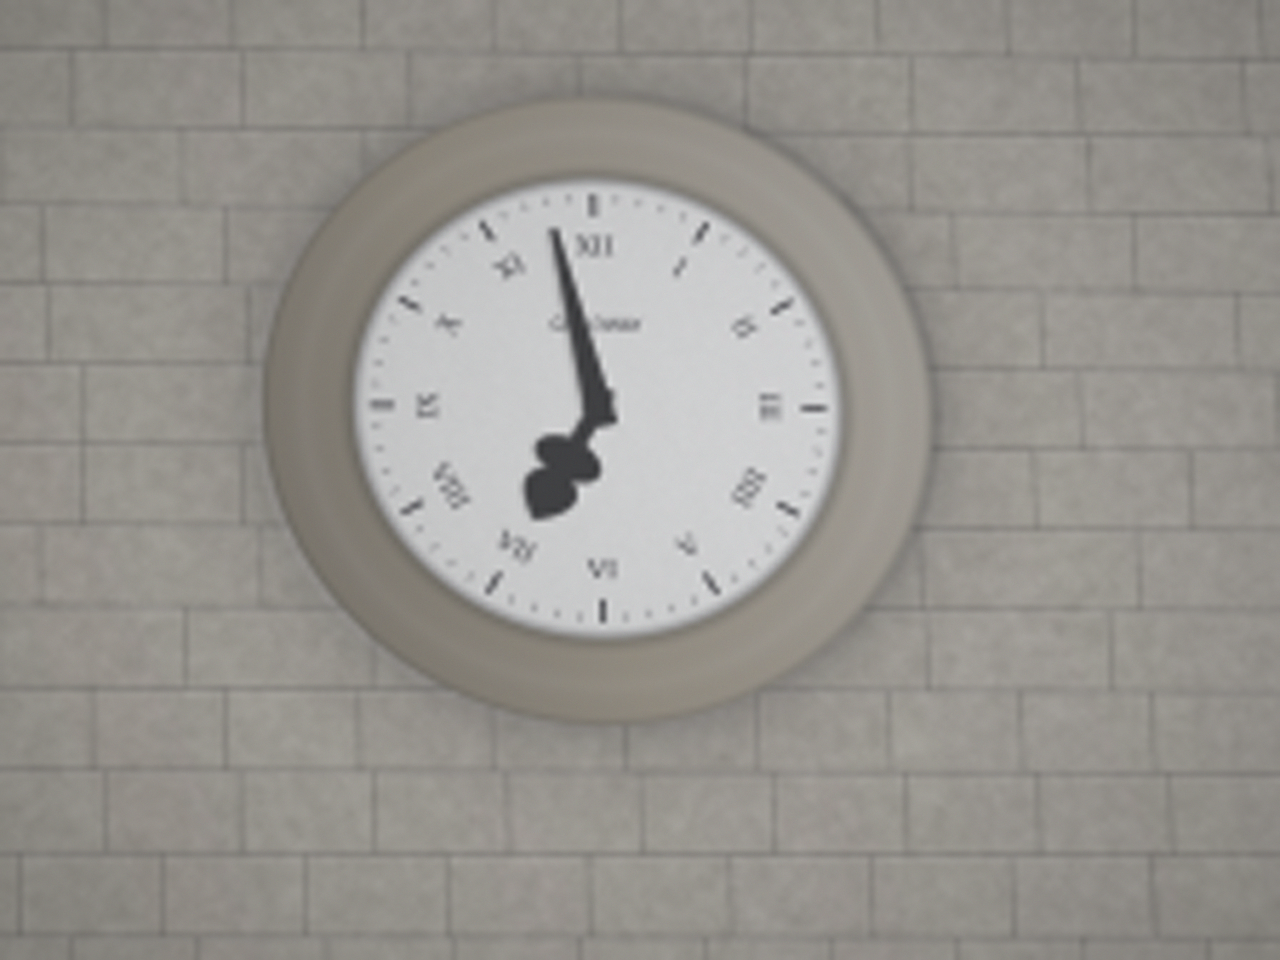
h=6 m=58
